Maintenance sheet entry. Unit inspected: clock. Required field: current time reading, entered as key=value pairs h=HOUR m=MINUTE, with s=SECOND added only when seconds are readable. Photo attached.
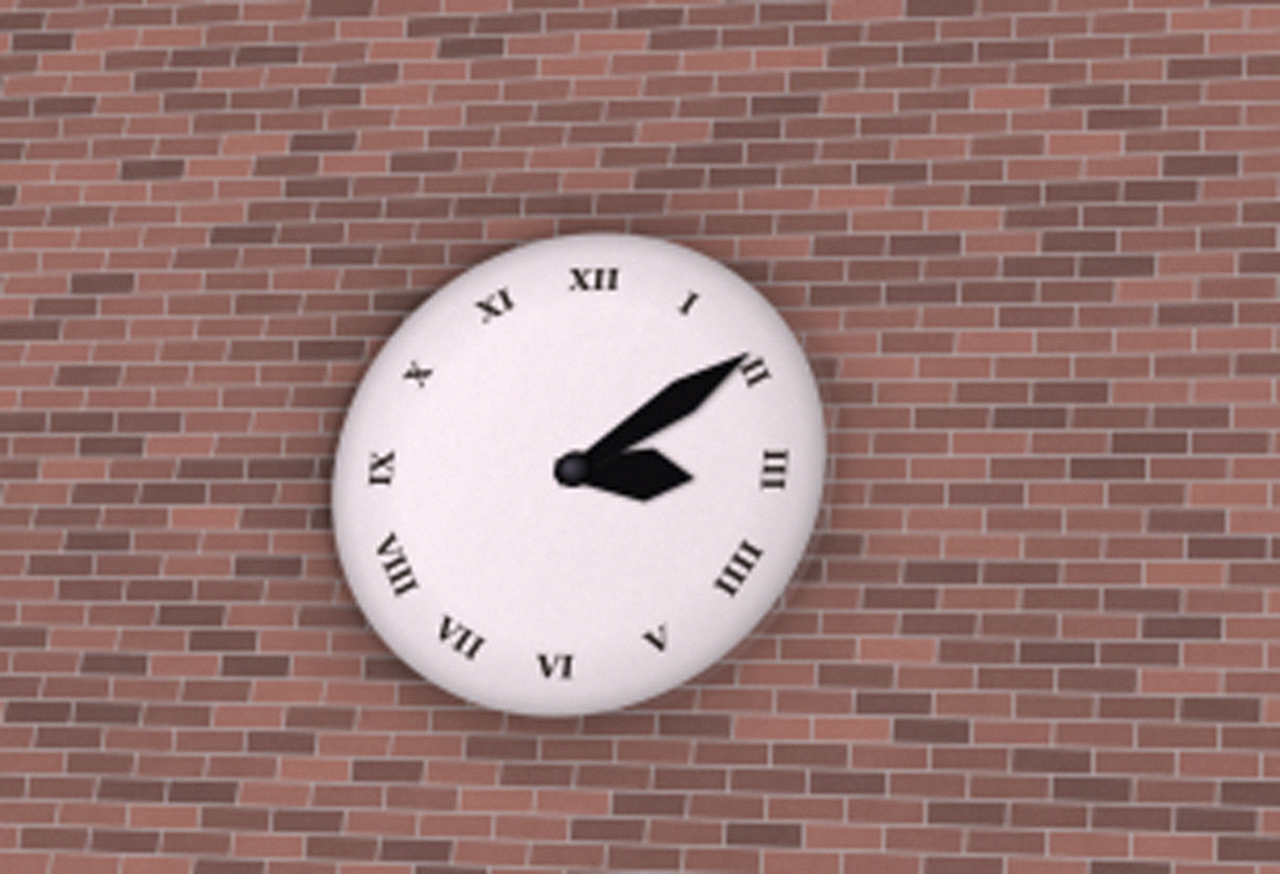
h=3 m=9
